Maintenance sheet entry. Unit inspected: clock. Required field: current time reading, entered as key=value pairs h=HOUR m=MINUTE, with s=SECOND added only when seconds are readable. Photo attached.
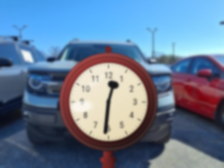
h=12 m=31
